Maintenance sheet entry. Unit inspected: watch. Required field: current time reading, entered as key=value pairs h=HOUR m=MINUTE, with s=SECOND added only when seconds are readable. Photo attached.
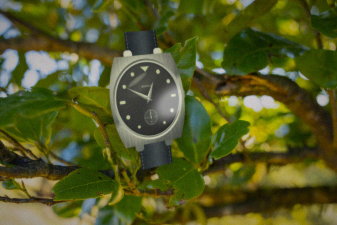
h=12 m=50
